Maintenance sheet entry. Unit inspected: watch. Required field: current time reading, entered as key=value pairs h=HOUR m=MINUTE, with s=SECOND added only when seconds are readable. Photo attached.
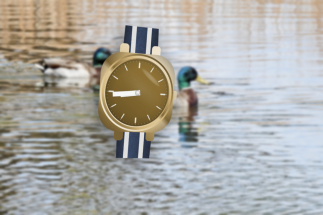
h=8 m=44
